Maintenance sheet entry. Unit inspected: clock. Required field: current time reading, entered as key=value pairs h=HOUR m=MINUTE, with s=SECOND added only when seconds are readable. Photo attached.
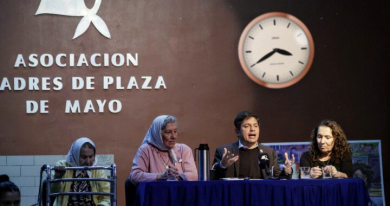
h=3 m=40
